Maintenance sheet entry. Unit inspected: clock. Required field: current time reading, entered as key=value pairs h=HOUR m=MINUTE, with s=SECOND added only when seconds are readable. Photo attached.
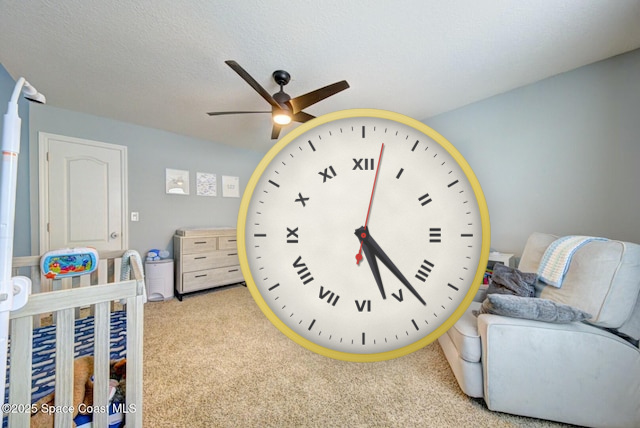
h=5 m=23 s=2
